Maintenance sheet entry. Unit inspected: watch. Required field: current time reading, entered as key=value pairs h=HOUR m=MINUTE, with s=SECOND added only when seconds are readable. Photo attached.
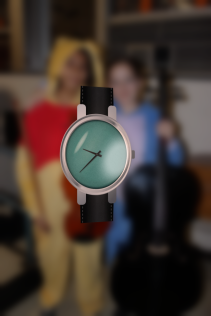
h=9 m=38
